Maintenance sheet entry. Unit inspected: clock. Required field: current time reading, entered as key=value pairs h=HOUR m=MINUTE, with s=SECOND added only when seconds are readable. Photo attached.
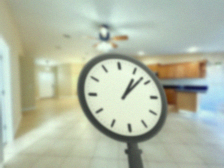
h=1 m=8
